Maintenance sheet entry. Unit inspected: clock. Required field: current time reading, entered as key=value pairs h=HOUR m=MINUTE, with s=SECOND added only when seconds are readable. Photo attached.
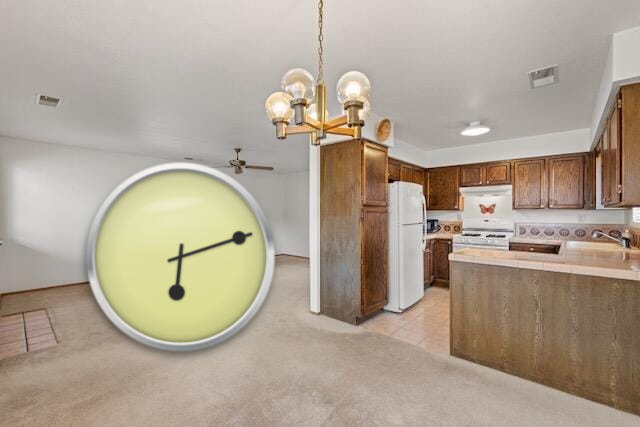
h=6 m=12
